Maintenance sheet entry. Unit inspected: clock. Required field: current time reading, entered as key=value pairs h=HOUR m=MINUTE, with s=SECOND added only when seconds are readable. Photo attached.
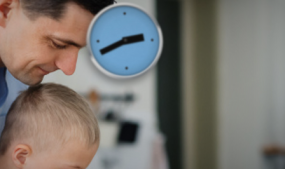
h=2 m=41
